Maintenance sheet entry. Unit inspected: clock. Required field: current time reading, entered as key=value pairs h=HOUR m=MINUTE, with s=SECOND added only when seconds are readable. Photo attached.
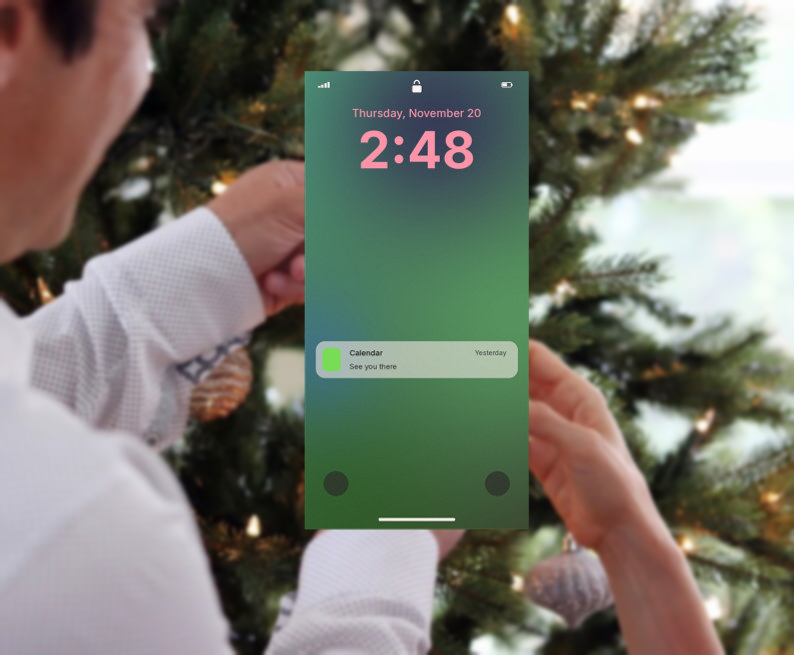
h=2 m=48
